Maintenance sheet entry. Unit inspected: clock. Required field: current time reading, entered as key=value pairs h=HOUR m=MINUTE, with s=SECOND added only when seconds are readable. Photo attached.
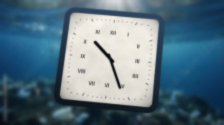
h=10 m=26
